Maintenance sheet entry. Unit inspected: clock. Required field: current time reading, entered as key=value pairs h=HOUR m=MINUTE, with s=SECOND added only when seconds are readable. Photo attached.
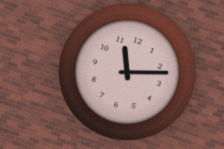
h=11 m=12
